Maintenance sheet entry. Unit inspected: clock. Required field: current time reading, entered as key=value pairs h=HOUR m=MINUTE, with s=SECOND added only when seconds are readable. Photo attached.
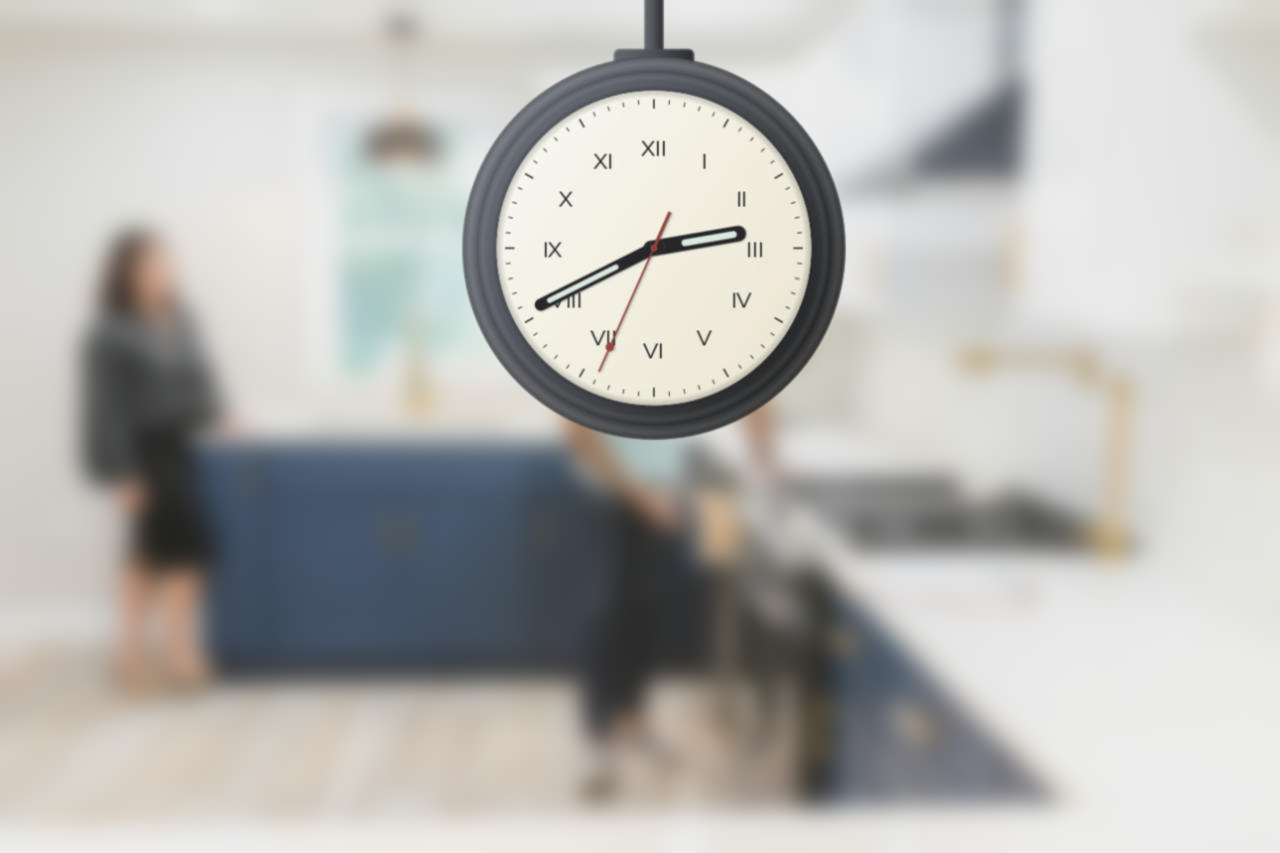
h=2 m=40 s=34
